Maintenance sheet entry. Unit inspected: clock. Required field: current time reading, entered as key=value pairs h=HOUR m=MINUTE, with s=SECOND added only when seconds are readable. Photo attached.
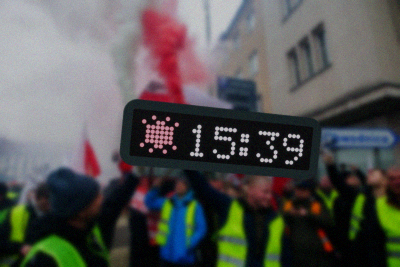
h=15 m=39
